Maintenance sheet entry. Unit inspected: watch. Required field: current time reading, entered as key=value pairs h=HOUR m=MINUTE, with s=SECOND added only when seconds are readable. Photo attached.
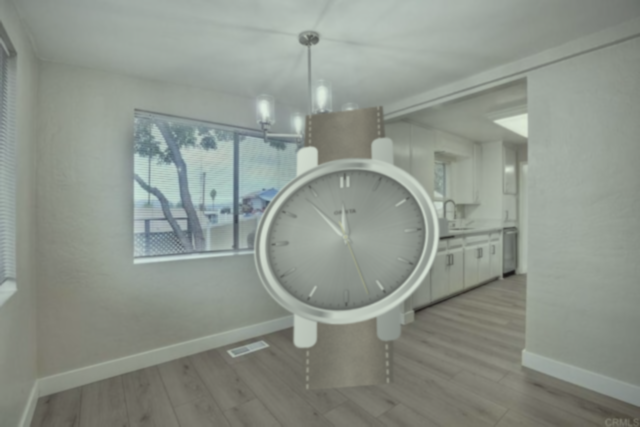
h=11 m=53 s=27
